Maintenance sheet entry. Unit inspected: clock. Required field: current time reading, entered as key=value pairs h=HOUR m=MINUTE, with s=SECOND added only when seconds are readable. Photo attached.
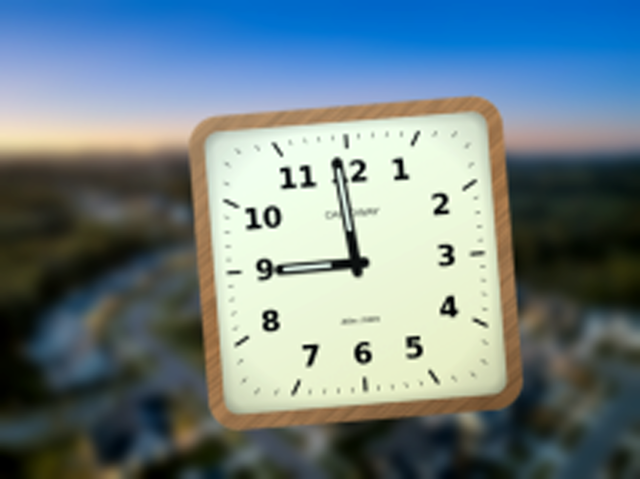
h=8 m=59
